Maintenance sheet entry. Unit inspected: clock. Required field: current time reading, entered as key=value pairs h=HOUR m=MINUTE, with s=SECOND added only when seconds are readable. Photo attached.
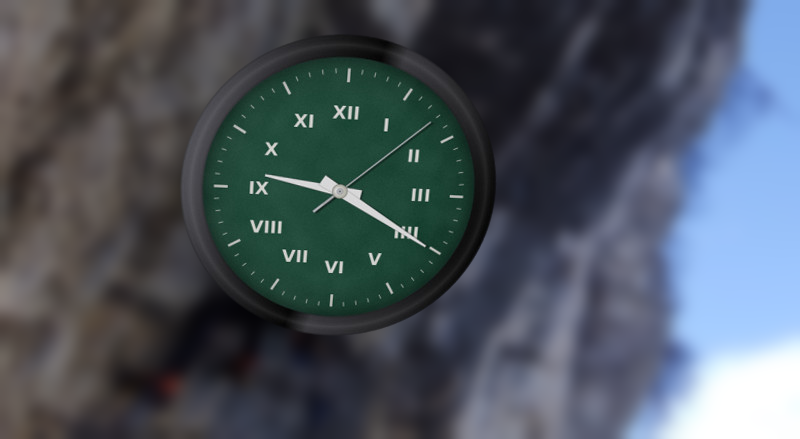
h=9 m=20 s=8
